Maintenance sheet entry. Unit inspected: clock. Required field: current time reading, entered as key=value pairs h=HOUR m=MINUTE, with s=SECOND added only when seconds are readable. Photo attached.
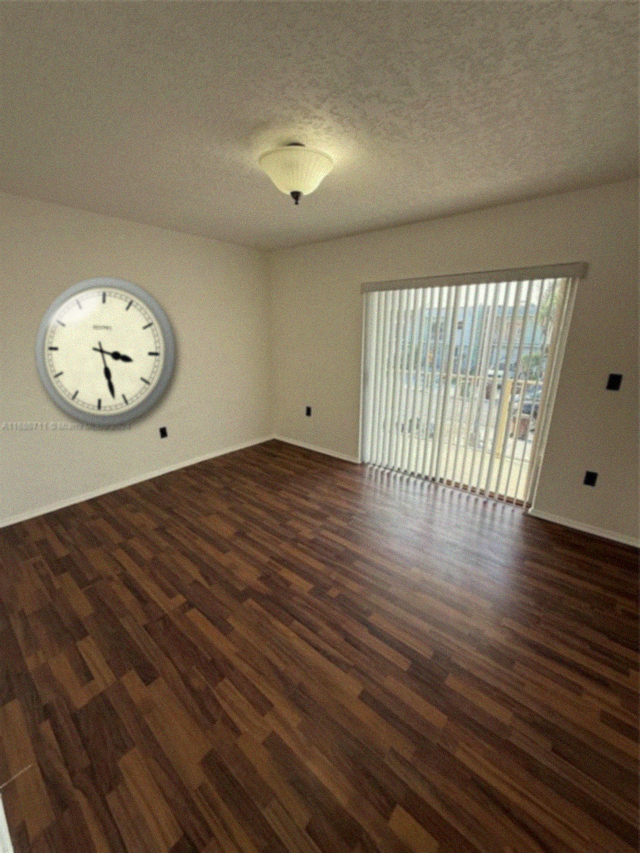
h=3 m=27
